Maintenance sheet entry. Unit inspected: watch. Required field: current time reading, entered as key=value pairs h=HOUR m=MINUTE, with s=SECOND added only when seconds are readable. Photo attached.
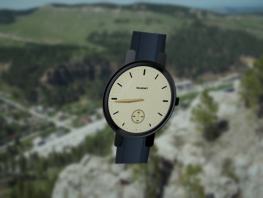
h=8 m=44
